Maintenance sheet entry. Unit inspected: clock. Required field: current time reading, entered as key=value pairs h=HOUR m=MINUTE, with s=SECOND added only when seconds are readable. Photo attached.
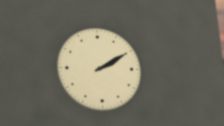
h=2 m=10
